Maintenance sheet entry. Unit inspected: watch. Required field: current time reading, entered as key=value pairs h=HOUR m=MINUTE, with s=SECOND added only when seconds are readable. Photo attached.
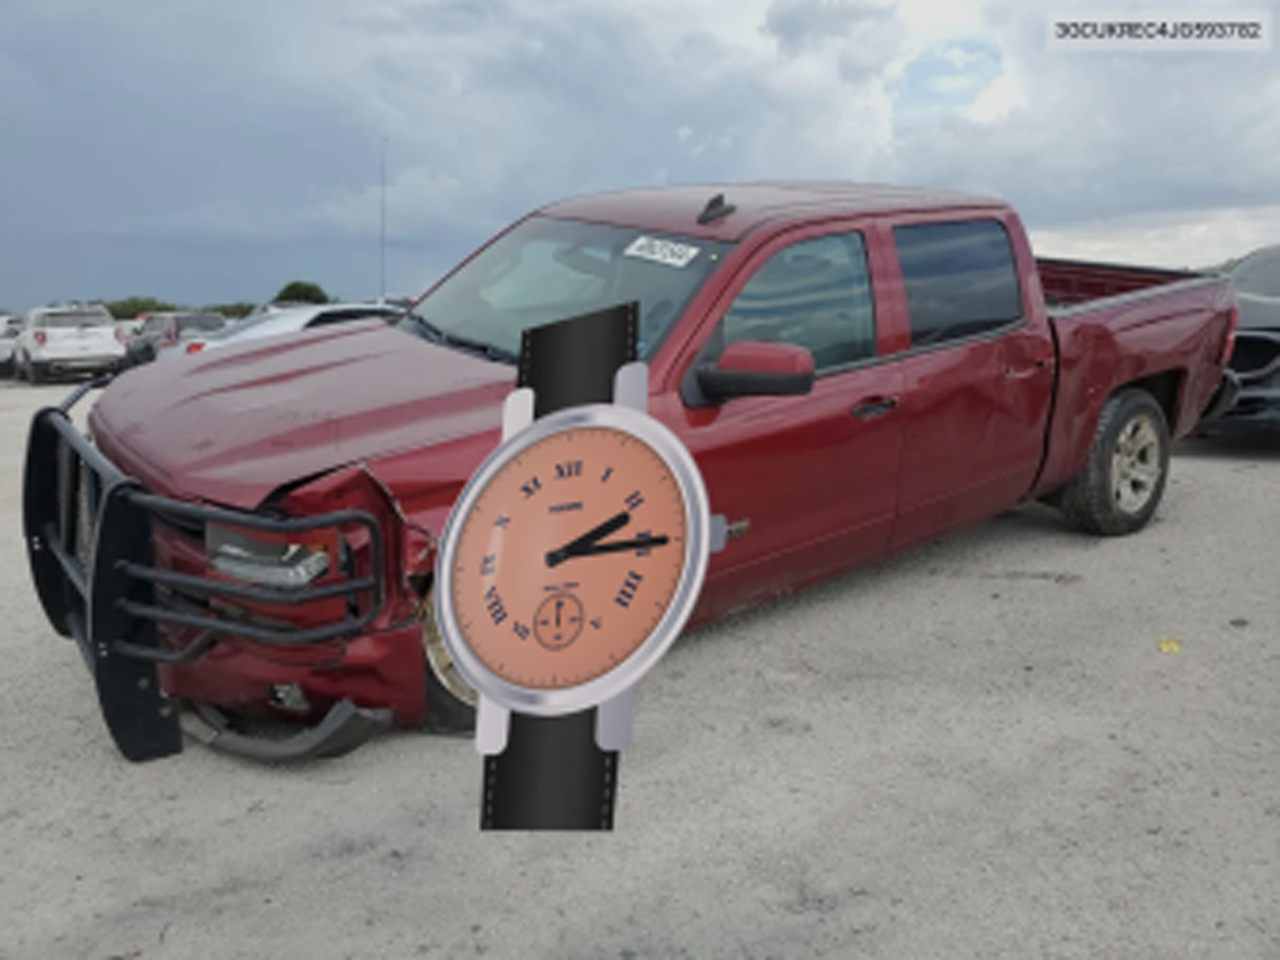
h=2 m=15
